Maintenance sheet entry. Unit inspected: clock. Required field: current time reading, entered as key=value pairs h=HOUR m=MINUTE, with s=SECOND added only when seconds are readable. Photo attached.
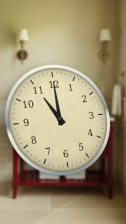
h=11 m=0
